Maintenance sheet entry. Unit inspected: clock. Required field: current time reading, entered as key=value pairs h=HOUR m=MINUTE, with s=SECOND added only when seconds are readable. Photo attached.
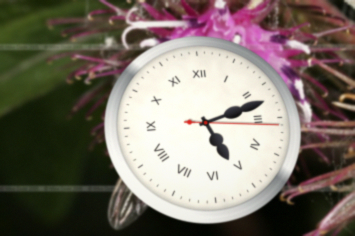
h=5 m=12 s=16
